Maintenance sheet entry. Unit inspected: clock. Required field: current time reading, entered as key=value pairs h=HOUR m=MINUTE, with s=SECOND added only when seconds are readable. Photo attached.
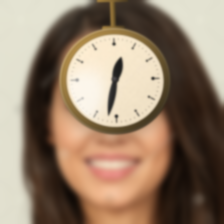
h=12 m=32
